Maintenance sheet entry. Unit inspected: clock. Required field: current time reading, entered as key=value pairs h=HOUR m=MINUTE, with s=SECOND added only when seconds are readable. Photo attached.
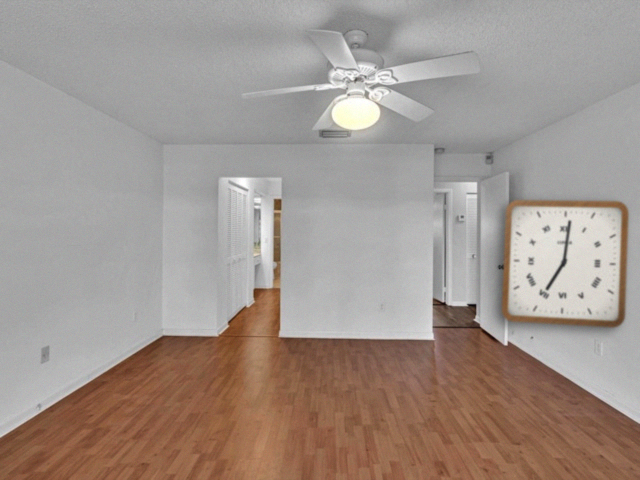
h=7 m=1
